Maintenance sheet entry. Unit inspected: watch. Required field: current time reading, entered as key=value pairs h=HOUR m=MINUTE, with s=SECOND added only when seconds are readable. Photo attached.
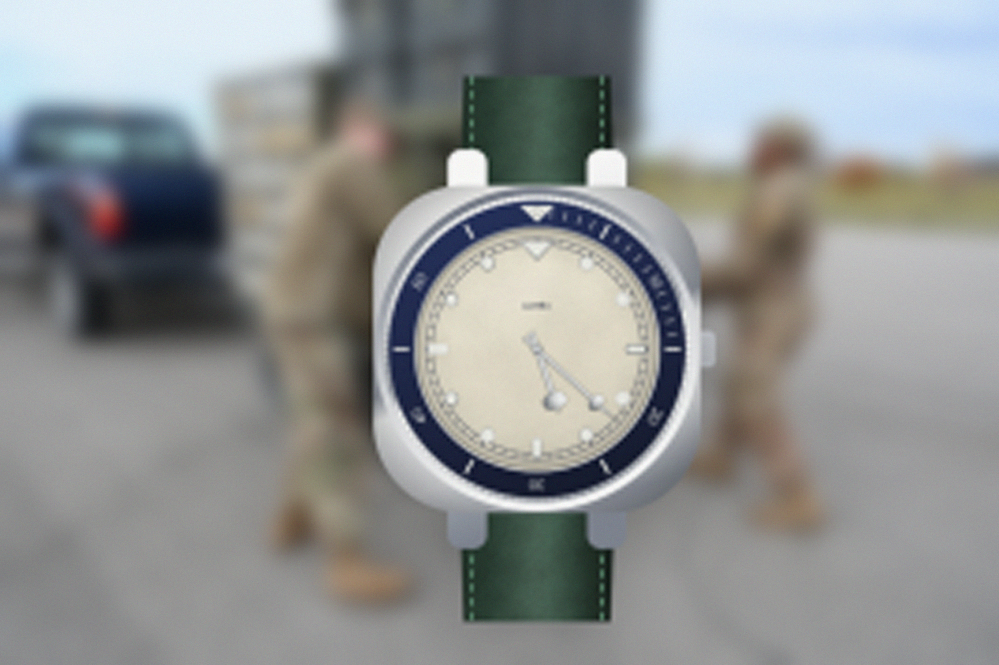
h=5 m=22
